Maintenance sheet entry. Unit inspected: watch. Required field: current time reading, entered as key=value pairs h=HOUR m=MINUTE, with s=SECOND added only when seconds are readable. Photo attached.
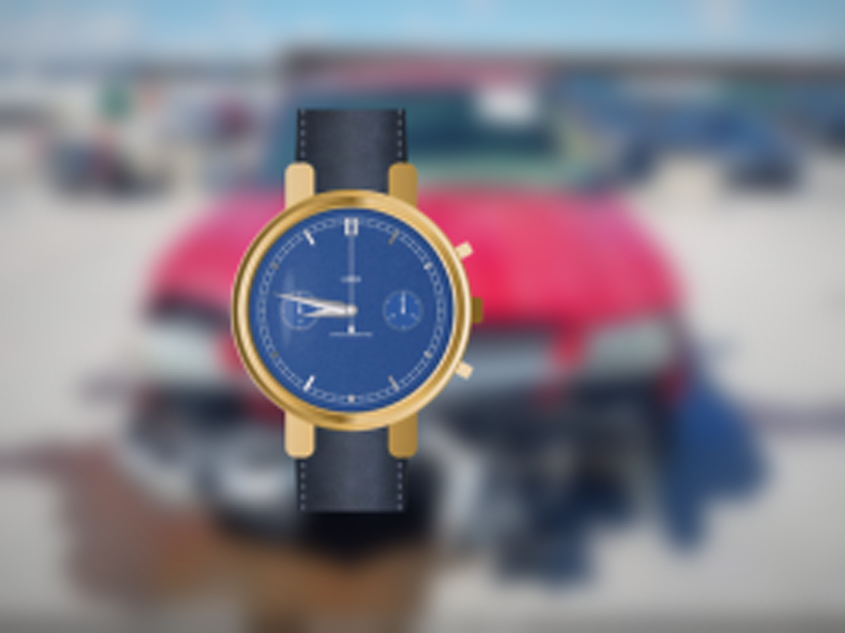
h=8 m=47
